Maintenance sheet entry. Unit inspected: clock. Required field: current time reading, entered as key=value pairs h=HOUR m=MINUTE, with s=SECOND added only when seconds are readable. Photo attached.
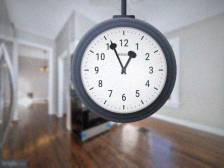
h=12 m=56
